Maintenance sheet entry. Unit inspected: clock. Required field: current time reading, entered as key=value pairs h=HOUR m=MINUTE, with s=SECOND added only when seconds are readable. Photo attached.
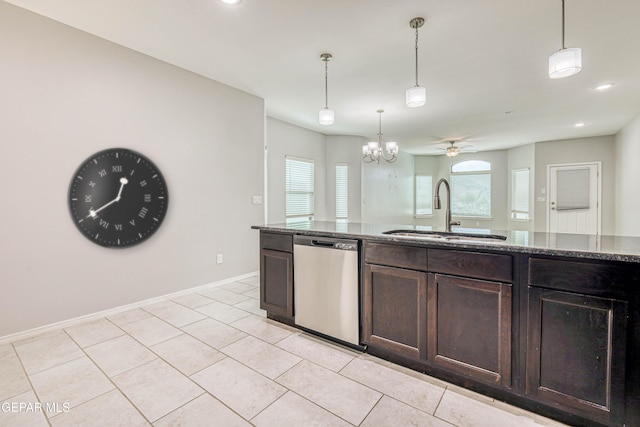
h=12 m=40
